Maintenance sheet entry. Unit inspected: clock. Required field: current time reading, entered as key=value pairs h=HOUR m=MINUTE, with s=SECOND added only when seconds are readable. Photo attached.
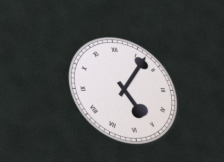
h=5 m=7
